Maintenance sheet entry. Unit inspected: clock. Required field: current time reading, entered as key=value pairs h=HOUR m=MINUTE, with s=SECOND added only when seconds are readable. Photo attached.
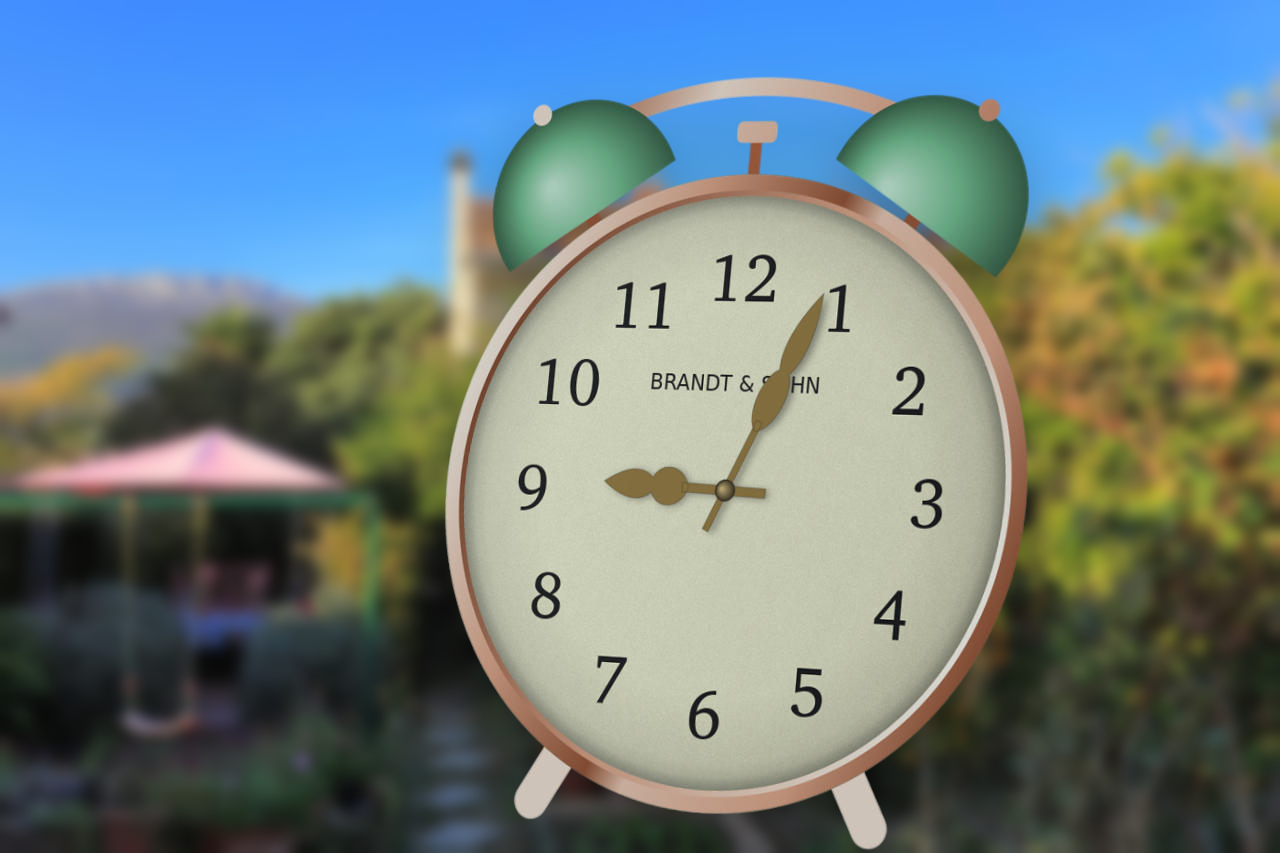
h=9 m=4
